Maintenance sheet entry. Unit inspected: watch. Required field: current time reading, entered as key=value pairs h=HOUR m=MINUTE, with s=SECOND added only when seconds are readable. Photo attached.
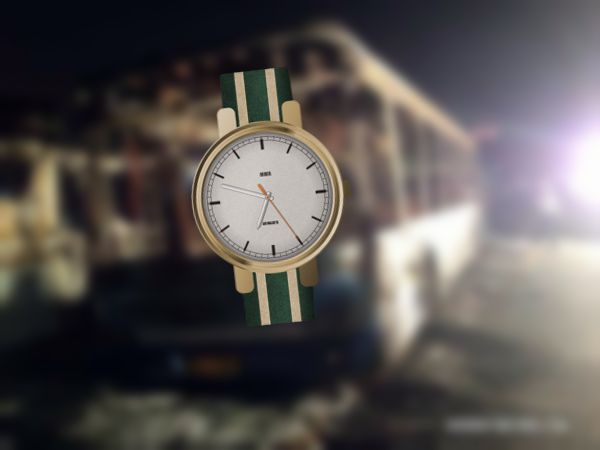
h=6 m=48 s=25
